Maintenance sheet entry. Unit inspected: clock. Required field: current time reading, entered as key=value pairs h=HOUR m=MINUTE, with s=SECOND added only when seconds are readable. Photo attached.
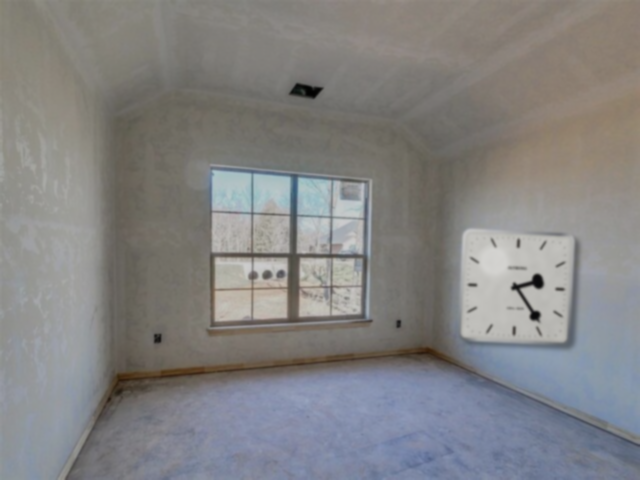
h=2 m=24
